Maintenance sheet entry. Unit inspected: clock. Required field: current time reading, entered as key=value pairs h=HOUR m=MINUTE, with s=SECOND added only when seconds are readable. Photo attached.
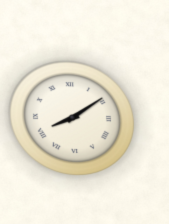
h=8 m=9
